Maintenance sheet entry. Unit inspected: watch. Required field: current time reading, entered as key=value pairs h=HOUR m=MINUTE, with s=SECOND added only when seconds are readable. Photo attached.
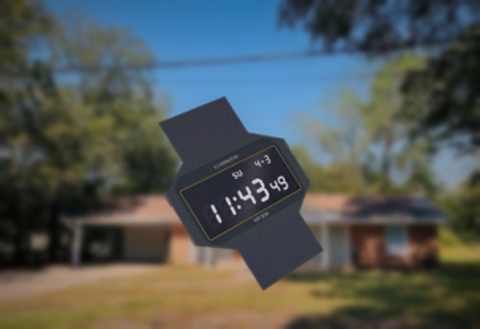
h=11 m=43 s=49
